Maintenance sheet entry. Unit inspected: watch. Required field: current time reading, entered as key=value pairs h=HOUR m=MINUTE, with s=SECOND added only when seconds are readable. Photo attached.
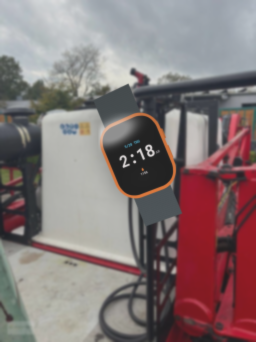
h=2 m=18
